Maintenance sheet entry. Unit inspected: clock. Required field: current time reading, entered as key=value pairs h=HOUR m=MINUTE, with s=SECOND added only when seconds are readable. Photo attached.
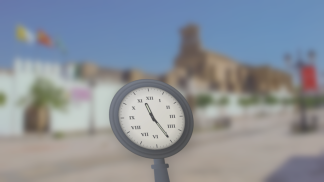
h=11 m=25
